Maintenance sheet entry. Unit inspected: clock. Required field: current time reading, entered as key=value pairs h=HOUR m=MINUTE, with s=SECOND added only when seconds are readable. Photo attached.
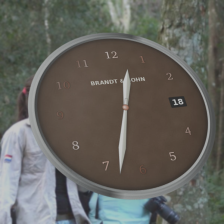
h=12 m=33
